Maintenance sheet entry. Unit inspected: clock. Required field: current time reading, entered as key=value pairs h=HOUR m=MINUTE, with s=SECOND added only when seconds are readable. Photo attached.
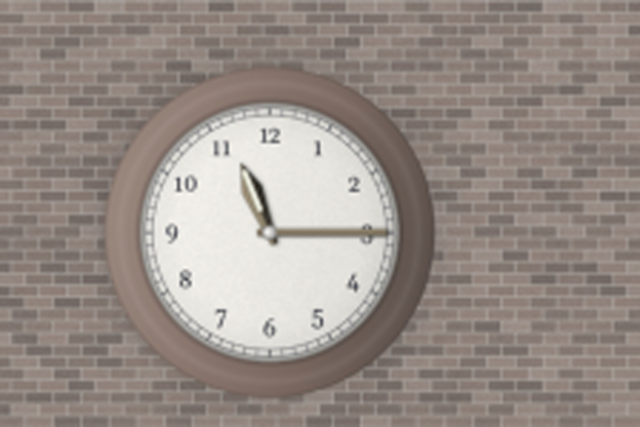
h=11 m=15
